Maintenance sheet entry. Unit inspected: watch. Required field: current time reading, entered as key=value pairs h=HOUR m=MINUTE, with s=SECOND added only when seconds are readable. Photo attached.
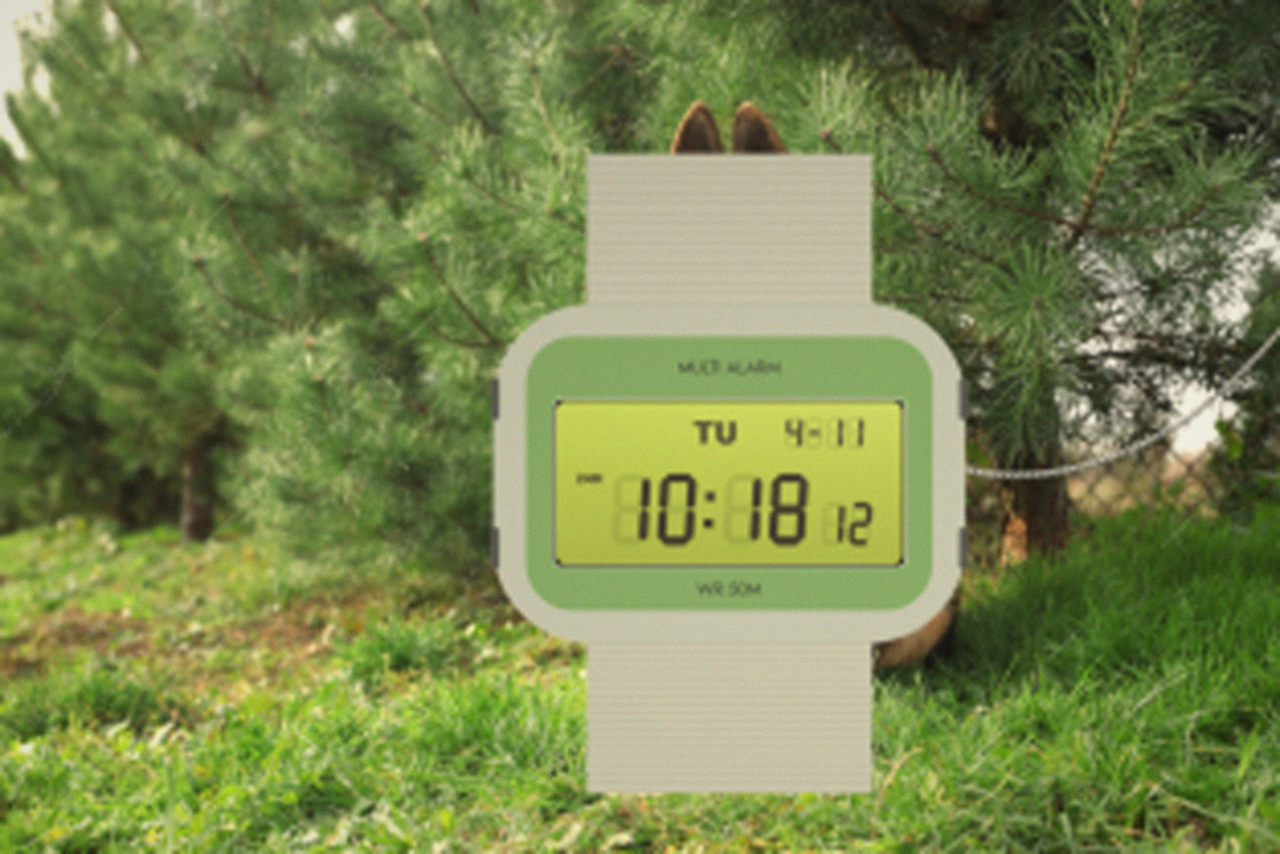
h=10 m=18 s=12
